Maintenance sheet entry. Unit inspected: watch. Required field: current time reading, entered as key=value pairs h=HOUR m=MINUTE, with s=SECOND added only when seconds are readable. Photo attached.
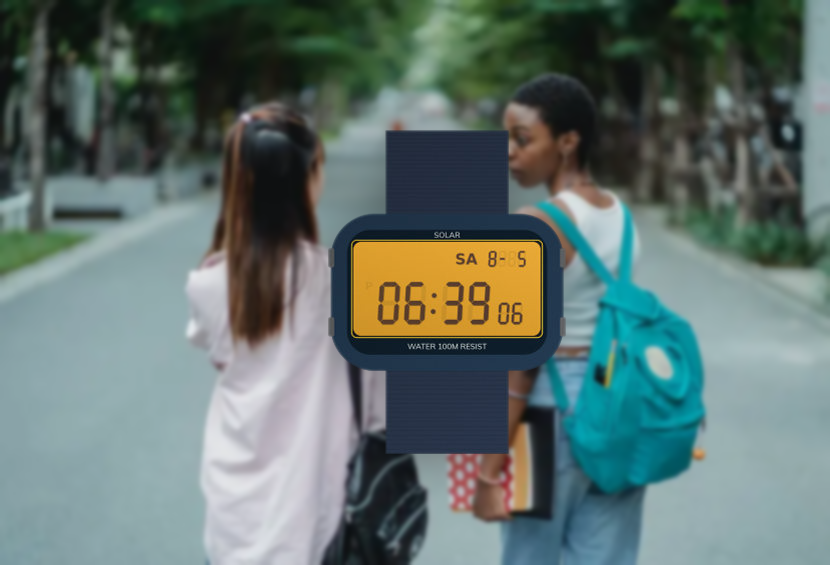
h=6 m=39 s=6
